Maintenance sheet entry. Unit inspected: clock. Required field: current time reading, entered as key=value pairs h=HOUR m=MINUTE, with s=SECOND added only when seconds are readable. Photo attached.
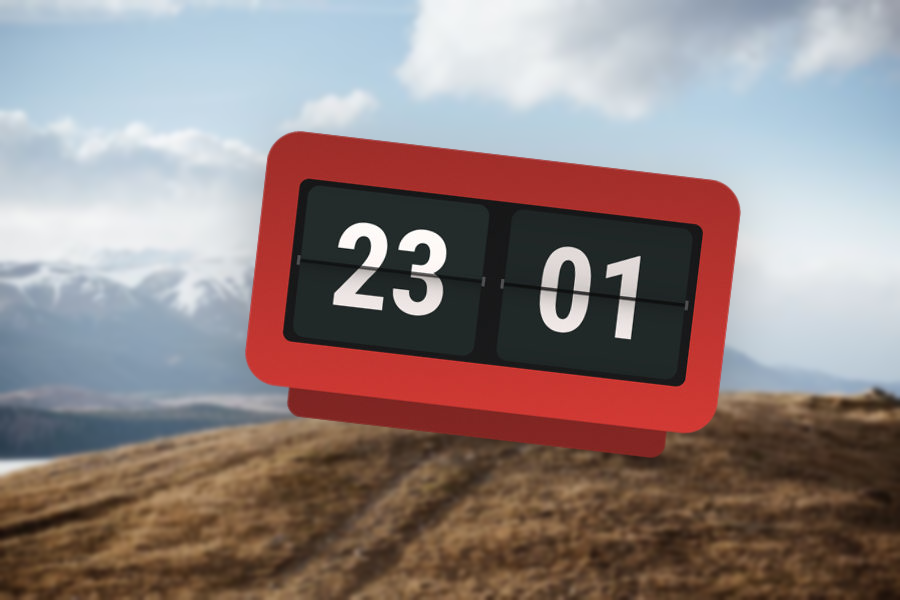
h=23 m=1
